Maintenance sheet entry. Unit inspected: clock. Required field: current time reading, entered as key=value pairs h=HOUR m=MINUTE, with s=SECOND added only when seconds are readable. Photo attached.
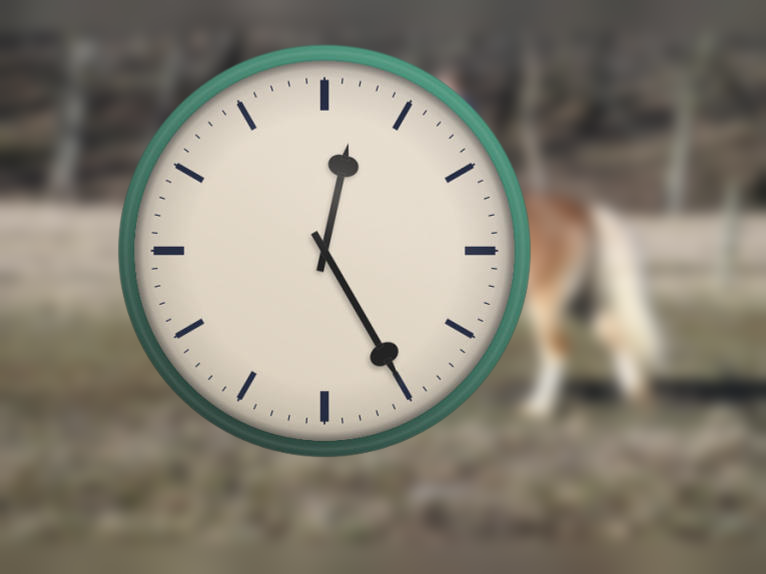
h=12 m=25
